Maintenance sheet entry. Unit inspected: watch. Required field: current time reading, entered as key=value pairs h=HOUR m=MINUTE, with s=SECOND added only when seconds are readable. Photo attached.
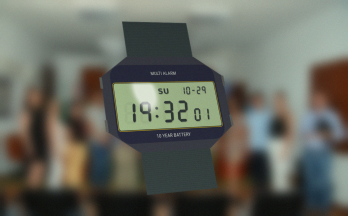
h=19 m=32 s=1
